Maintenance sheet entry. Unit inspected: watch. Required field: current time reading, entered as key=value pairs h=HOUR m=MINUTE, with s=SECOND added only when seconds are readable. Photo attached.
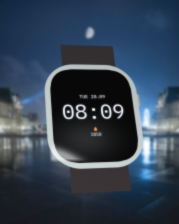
h=8 m=9
